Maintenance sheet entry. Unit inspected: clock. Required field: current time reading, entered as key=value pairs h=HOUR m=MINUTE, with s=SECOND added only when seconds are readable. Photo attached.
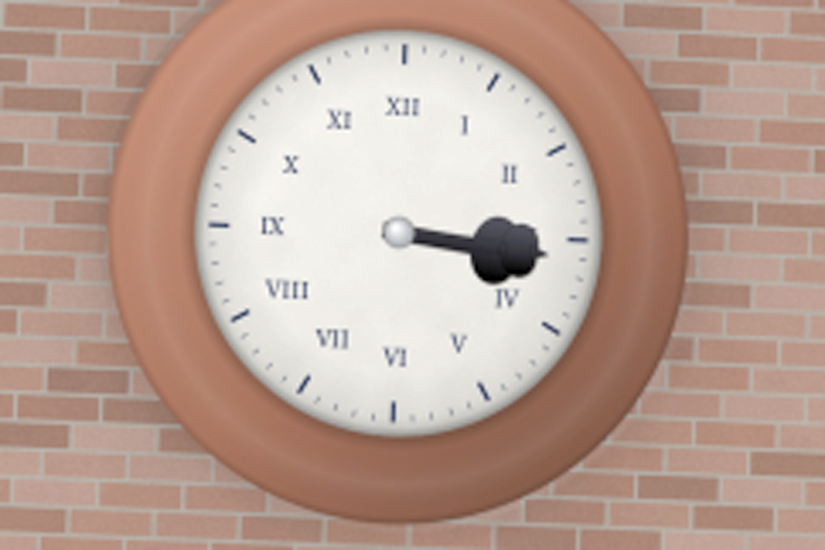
h=3 m=16
